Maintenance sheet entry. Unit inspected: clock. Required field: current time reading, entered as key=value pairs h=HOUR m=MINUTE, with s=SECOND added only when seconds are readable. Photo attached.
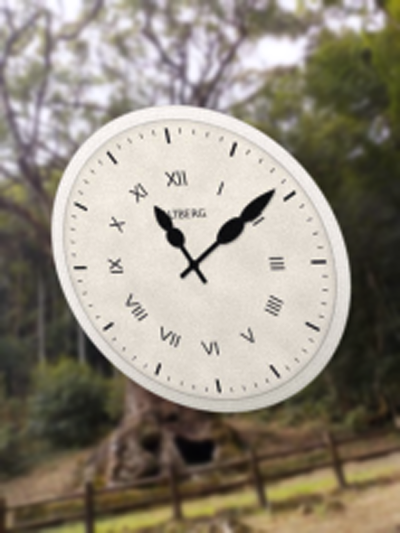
h=11 m=9
